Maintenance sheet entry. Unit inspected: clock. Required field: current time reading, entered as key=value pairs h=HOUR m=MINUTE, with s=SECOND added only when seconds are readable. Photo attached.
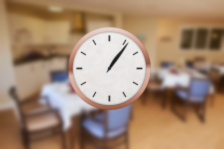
h=1 m=6
